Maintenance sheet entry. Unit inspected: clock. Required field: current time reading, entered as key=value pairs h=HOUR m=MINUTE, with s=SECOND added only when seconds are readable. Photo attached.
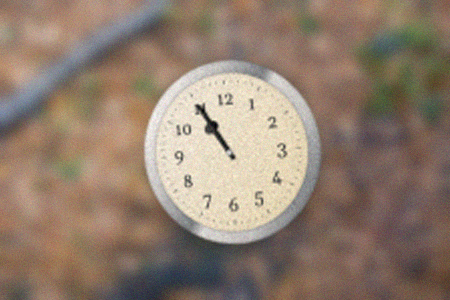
h=10 m=55
